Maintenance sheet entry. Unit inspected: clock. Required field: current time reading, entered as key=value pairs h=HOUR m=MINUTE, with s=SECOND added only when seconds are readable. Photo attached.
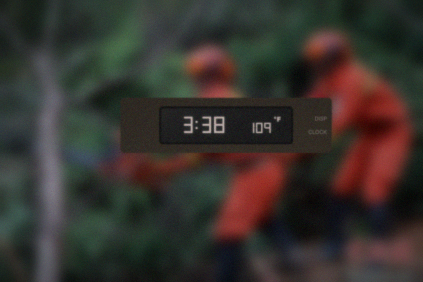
h=3 m=38
